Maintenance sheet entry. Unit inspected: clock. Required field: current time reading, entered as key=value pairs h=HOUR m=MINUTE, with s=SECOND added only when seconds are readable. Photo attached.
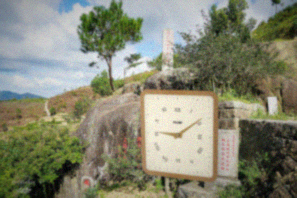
h=9 m=9
